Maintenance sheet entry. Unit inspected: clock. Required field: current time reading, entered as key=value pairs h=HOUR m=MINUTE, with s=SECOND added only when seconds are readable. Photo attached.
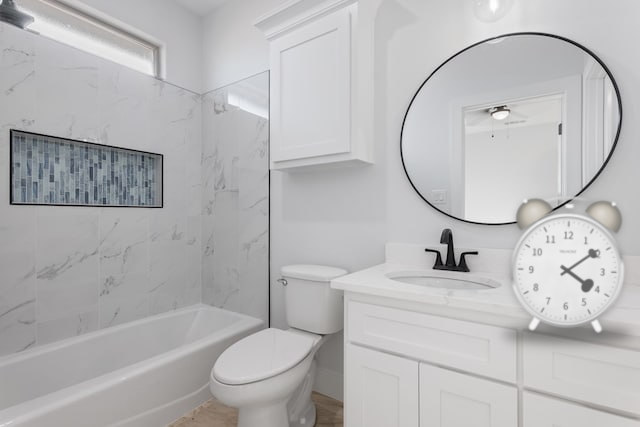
h=4 m=9
